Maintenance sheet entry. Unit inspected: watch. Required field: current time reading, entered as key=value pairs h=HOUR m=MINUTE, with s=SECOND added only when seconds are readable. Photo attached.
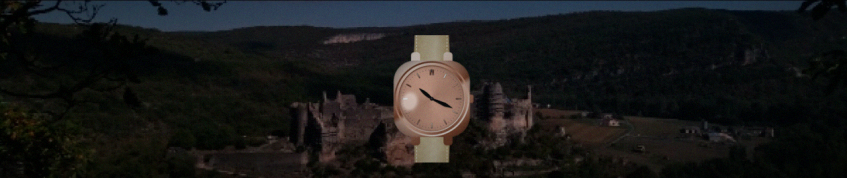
h=10 m=19
